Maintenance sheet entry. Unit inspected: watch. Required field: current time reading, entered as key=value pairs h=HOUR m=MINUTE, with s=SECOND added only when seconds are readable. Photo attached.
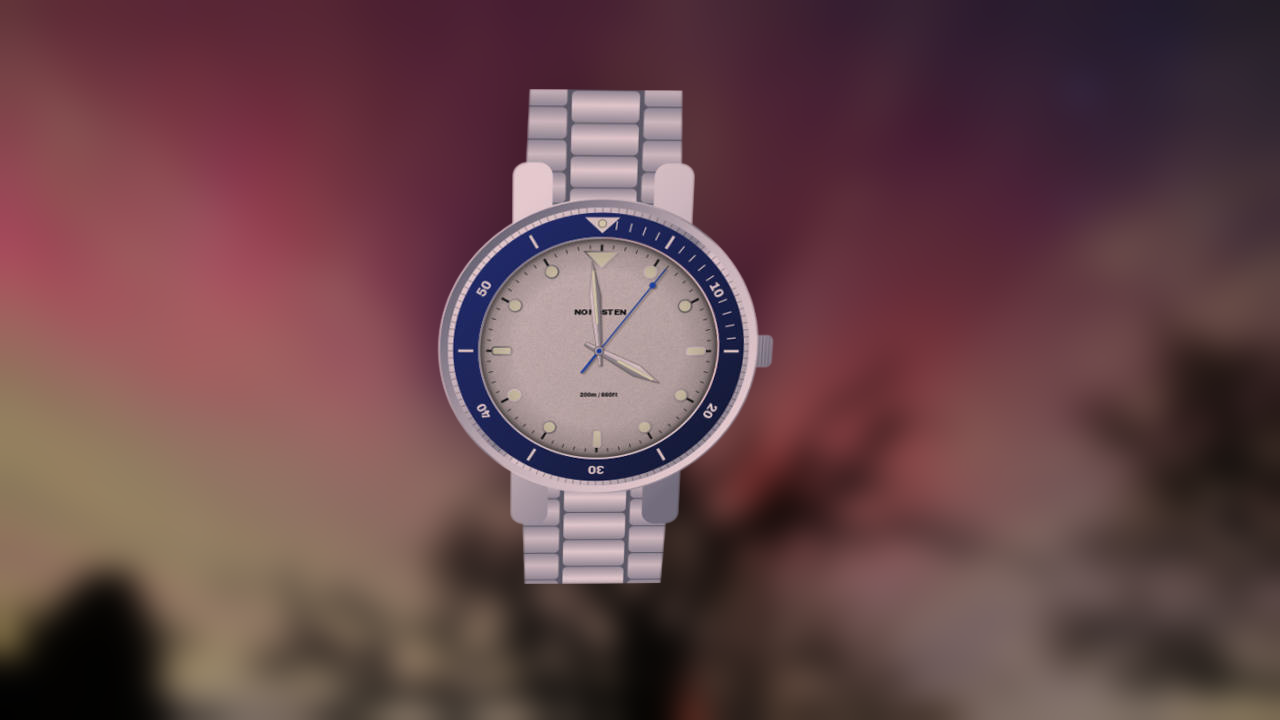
h=3 m=59 s=6
